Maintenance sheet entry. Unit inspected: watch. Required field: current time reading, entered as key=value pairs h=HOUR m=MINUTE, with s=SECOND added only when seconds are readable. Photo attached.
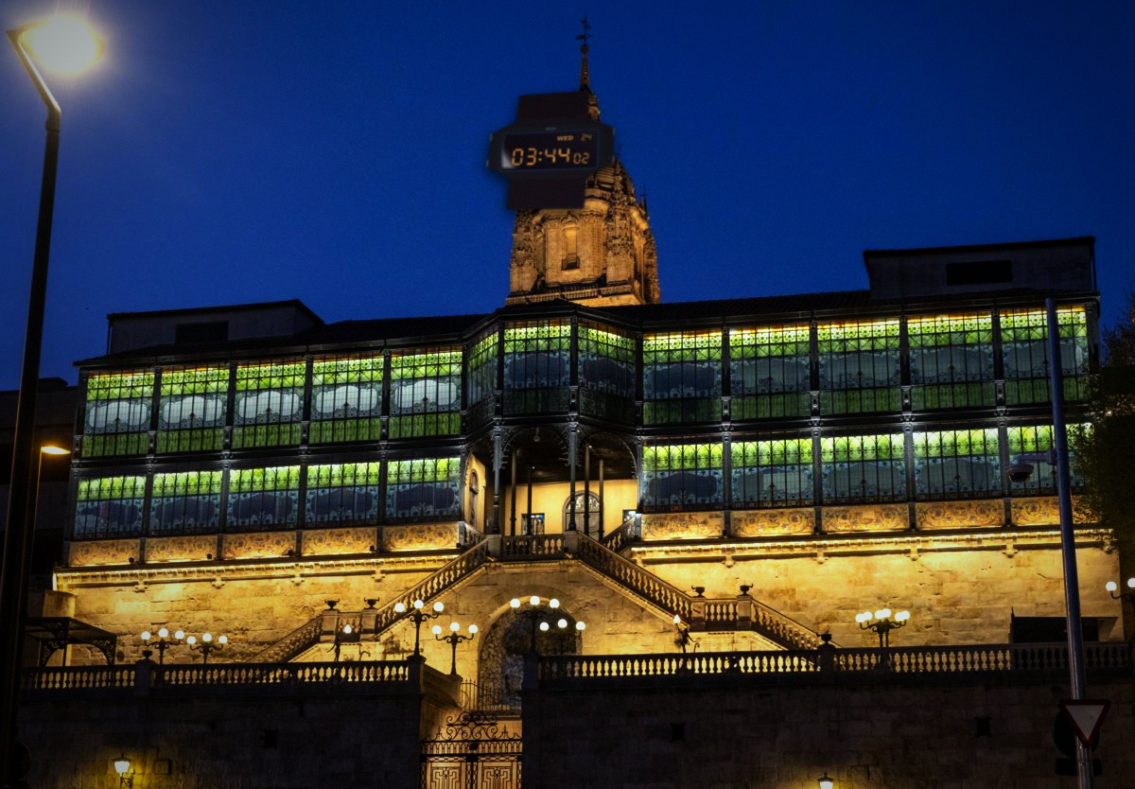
h=3 m=44 s=2
